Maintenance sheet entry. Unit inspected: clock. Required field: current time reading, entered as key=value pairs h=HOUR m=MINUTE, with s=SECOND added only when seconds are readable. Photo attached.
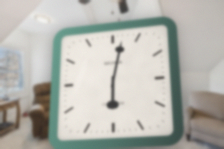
h=6 m=2
